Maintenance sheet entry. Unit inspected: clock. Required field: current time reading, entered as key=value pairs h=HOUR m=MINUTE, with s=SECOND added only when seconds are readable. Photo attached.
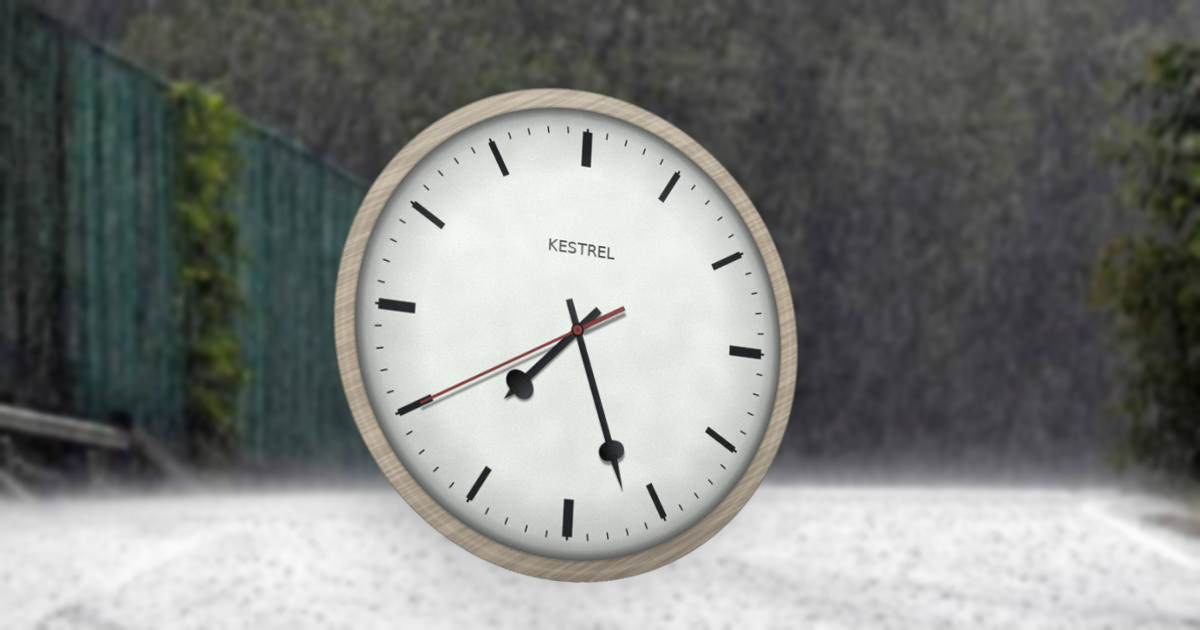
h=7 m=26 s=40
